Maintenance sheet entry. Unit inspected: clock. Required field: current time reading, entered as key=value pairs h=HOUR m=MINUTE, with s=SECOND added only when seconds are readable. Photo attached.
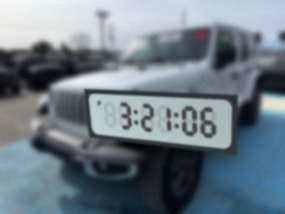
h=3 m=21 s=6
